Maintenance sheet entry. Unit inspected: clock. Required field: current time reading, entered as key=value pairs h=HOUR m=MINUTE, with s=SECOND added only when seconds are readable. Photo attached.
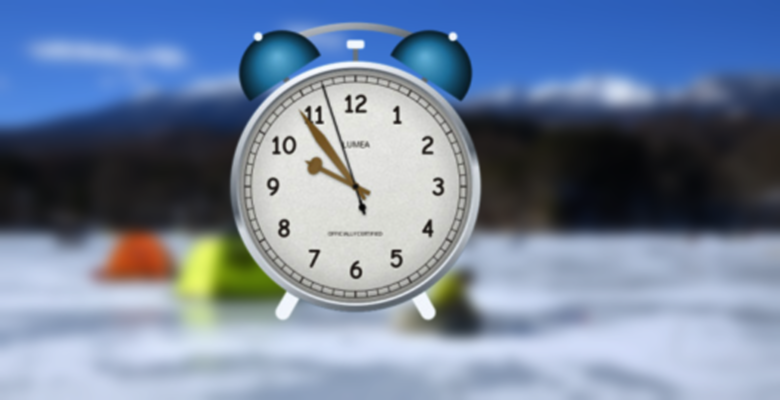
h=9 m=53 s=57
